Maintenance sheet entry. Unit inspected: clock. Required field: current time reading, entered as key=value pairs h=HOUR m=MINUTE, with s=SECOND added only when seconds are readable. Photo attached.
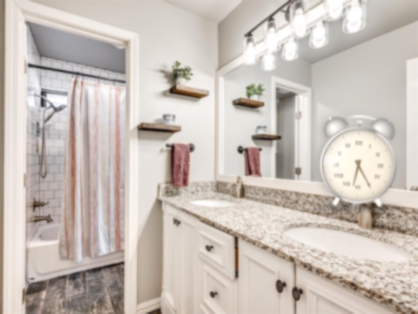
h=6 m=25
